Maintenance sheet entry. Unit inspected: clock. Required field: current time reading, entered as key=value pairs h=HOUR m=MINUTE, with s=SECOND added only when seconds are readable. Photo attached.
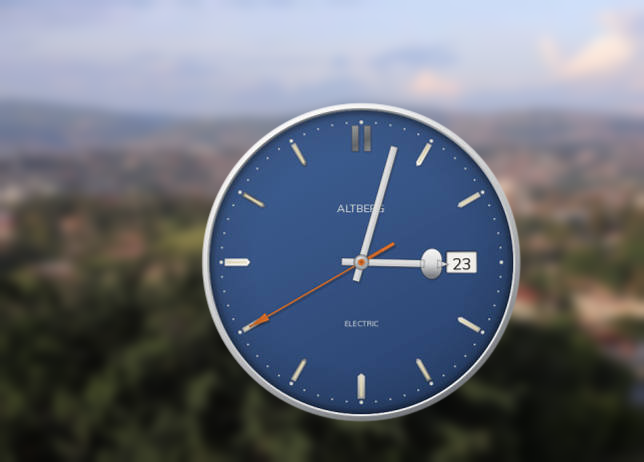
h=3 m=2 s=40
